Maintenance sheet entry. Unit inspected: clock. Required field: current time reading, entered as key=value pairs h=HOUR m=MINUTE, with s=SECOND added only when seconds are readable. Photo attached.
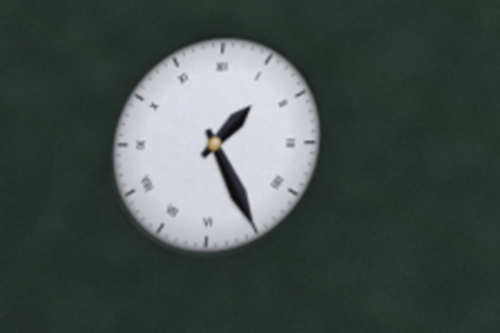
h=1 m=25
